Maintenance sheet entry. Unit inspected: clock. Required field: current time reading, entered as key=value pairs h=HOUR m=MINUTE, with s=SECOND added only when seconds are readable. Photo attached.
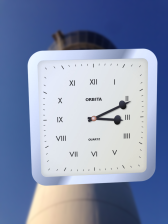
h=3 m=11
